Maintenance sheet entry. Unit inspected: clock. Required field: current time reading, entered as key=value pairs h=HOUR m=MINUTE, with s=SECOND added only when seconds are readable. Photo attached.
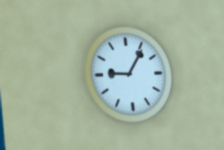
h=9 m=6
